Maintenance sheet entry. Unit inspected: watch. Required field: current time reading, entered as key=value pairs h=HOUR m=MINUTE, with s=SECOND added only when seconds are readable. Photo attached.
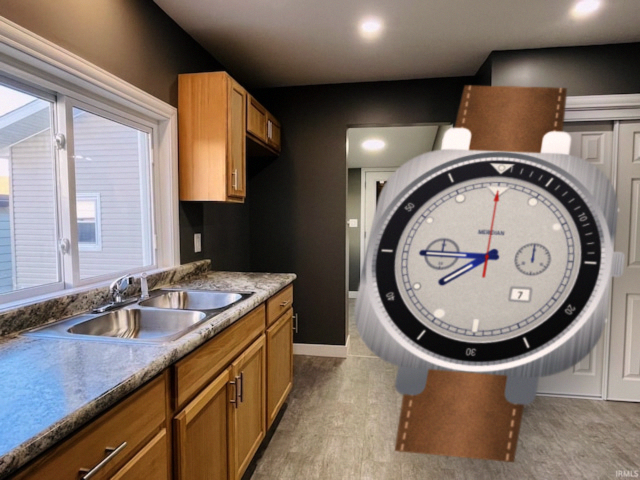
h=7 m=45
